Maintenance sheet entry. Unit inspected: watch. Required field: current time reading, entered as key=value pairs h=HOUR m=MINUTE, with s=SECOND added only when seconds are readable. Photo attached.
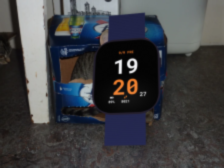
h=19 m=20
